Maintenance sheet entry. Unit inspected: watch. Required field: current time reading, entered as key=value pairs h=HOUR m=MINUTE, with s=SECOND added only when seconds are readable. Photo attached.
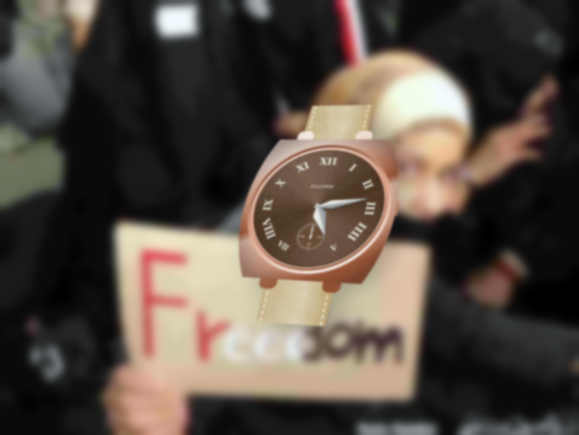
h=5 m=13
